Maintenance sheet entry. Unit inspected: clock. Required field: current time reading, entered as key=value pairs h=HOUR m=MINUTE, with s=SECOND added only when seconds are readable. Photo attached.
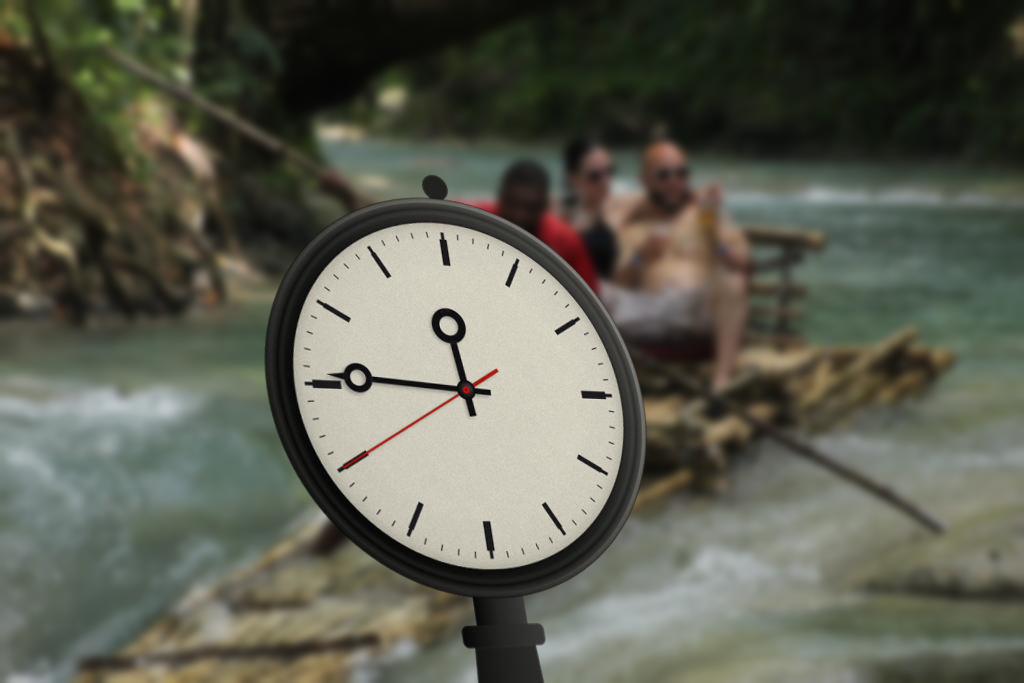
h=11 m=45 s=40
